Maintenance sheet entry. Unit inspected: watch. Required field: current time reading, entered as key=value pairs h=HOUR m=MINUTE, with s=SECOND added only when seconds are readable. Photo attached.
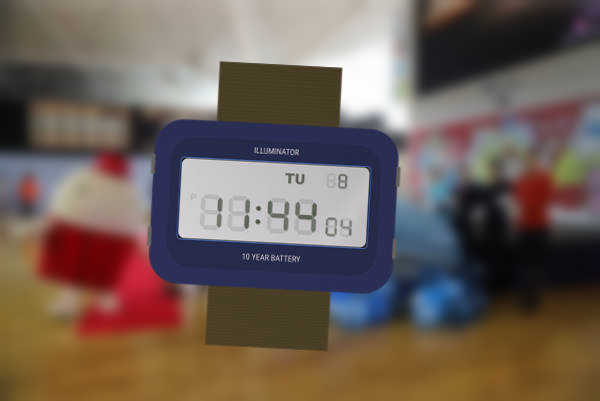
h=11 m=44 s=4
